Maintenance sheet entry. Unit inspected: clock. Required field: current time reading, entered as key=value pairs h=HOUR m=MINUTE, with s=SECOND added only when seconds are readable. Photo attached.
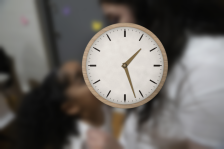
h=1 m=27
